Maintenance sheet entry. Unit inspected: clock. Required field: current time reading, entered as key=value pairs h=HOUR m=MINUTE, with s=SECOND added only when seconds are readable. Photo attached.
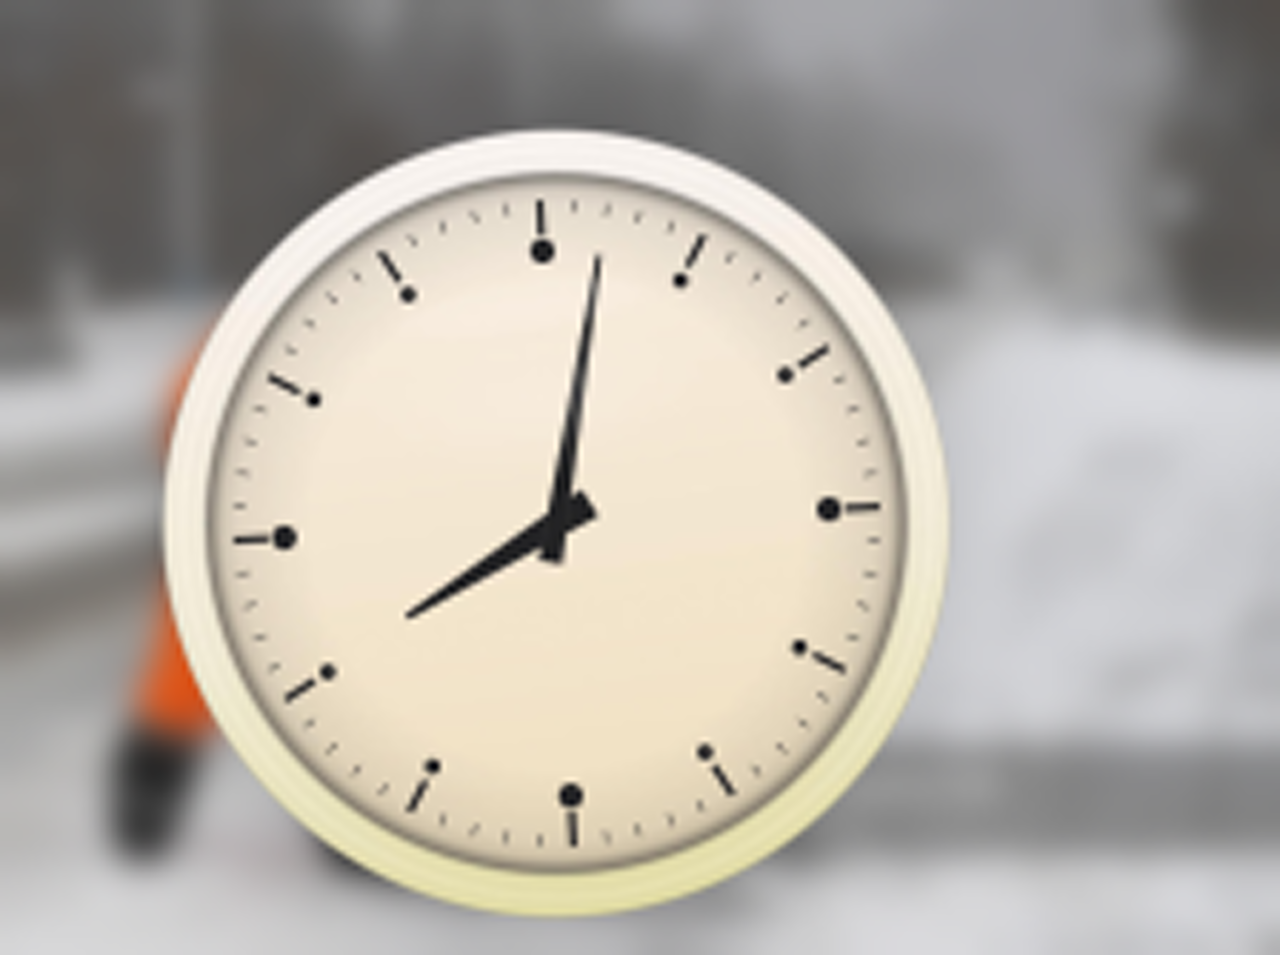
h=8 m=2
